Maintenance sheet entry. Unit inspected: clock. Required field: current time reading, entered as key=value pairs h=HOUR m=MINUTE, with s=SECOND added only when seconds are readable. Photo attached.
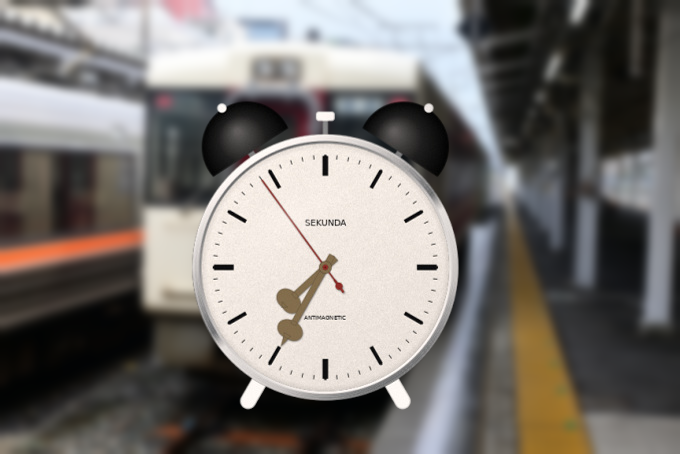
h=7 m=34 s=54
